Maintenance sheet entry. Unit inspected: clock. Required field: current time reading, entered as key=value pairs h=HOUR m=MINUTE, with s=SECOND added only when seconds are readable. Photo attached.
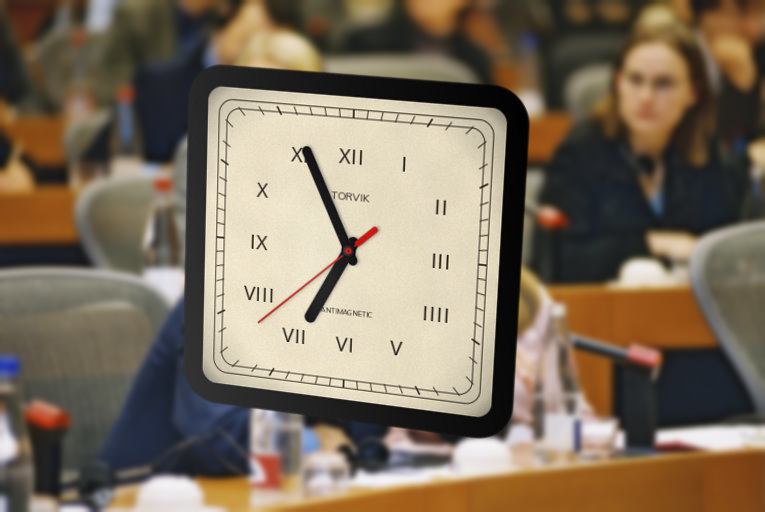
h=6 m=55 s=38
